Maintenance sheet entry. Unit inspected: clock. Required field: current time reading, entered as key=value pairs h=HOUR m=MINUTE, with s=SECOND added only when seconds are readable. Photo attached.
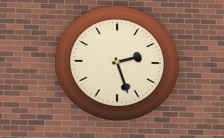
h=2 m=27
